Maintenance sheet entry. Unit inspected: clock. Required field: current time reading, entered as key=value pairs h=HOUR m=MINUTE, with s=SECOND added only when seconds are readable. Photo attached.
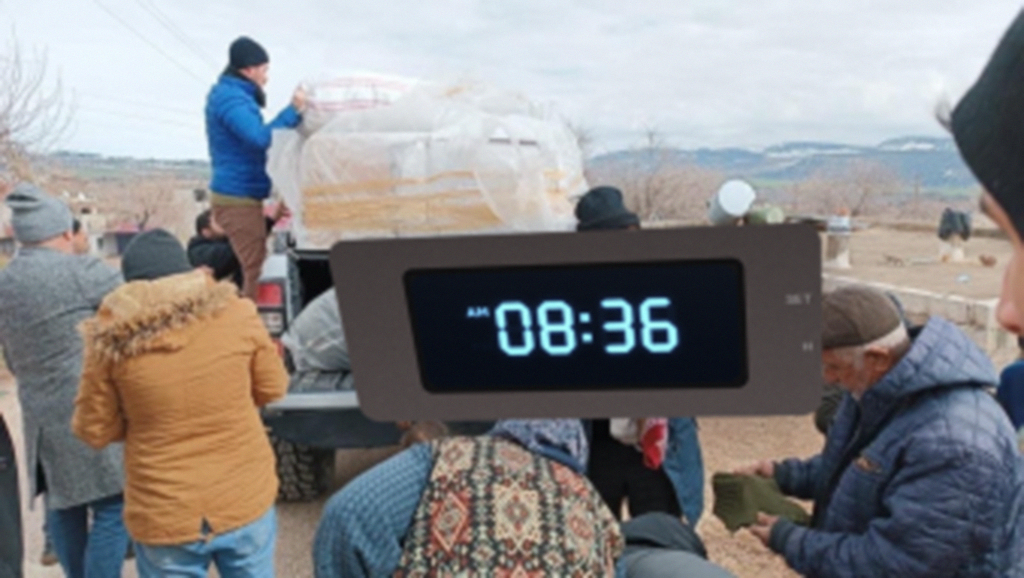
h=8 m=36
